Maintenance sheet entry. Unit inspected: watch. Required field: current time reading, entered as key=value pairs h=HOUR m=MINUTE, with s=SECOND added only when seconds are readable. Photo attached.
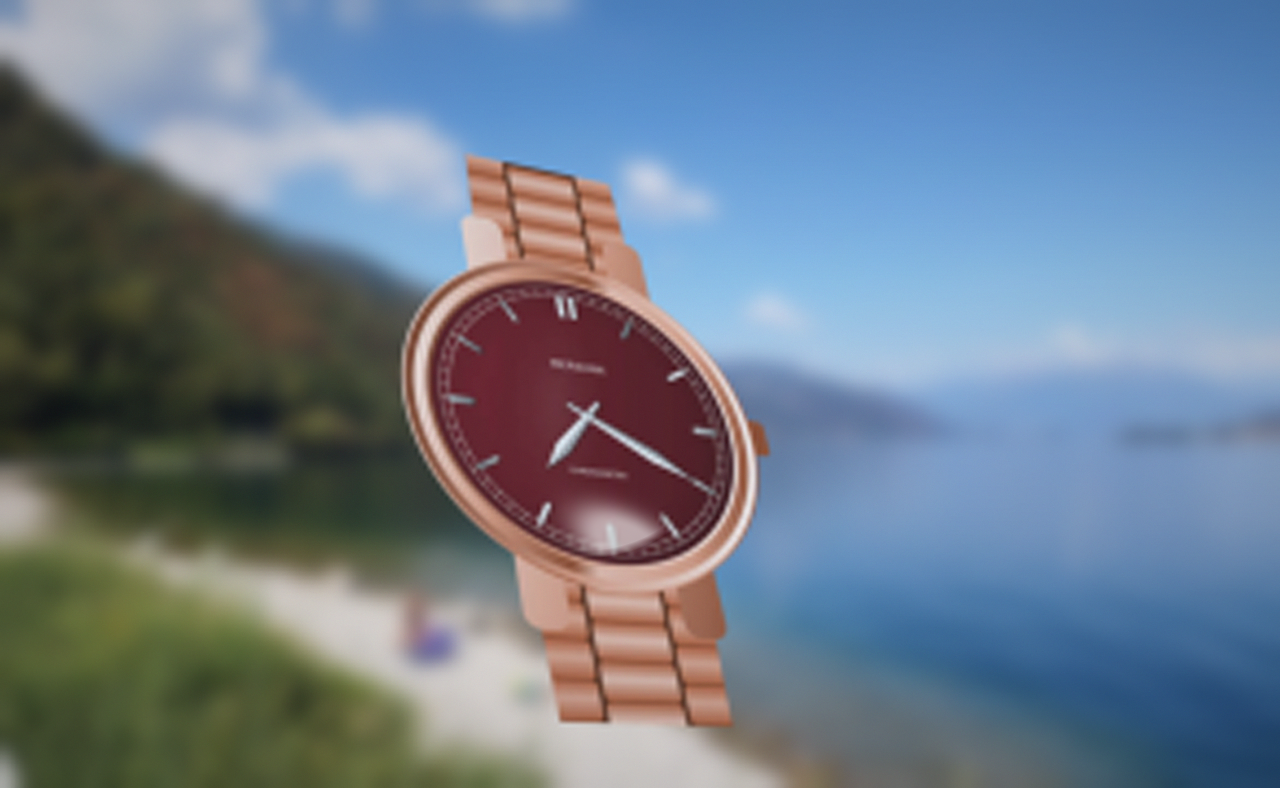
h=7 m=20
